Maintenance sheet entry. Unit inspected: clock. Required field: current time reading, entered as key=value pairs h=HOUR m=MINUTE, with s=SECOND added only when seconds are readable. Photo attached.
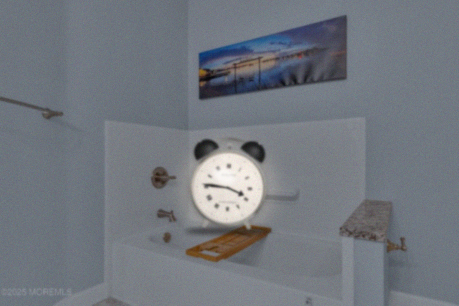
h=3 m=46
